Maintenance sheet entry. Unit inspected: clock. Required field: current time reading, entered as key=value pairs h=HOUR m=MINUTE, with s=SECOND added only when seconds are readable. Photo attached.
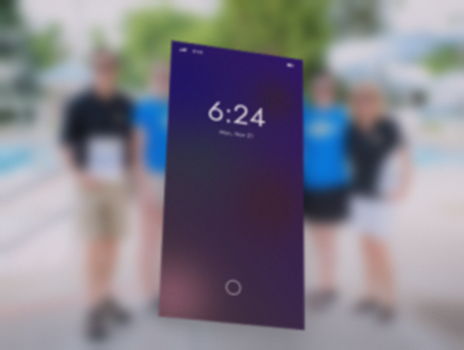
h=6 m=24
